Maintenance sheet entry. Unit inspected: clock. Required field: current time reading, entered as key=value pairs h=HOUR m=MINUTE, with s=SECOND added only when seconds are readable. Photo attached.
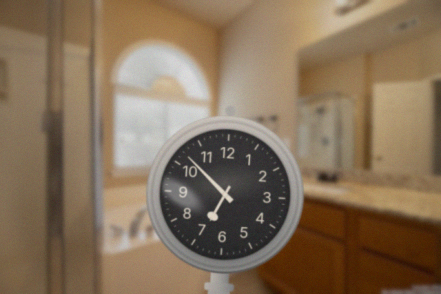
h=6 m=52
